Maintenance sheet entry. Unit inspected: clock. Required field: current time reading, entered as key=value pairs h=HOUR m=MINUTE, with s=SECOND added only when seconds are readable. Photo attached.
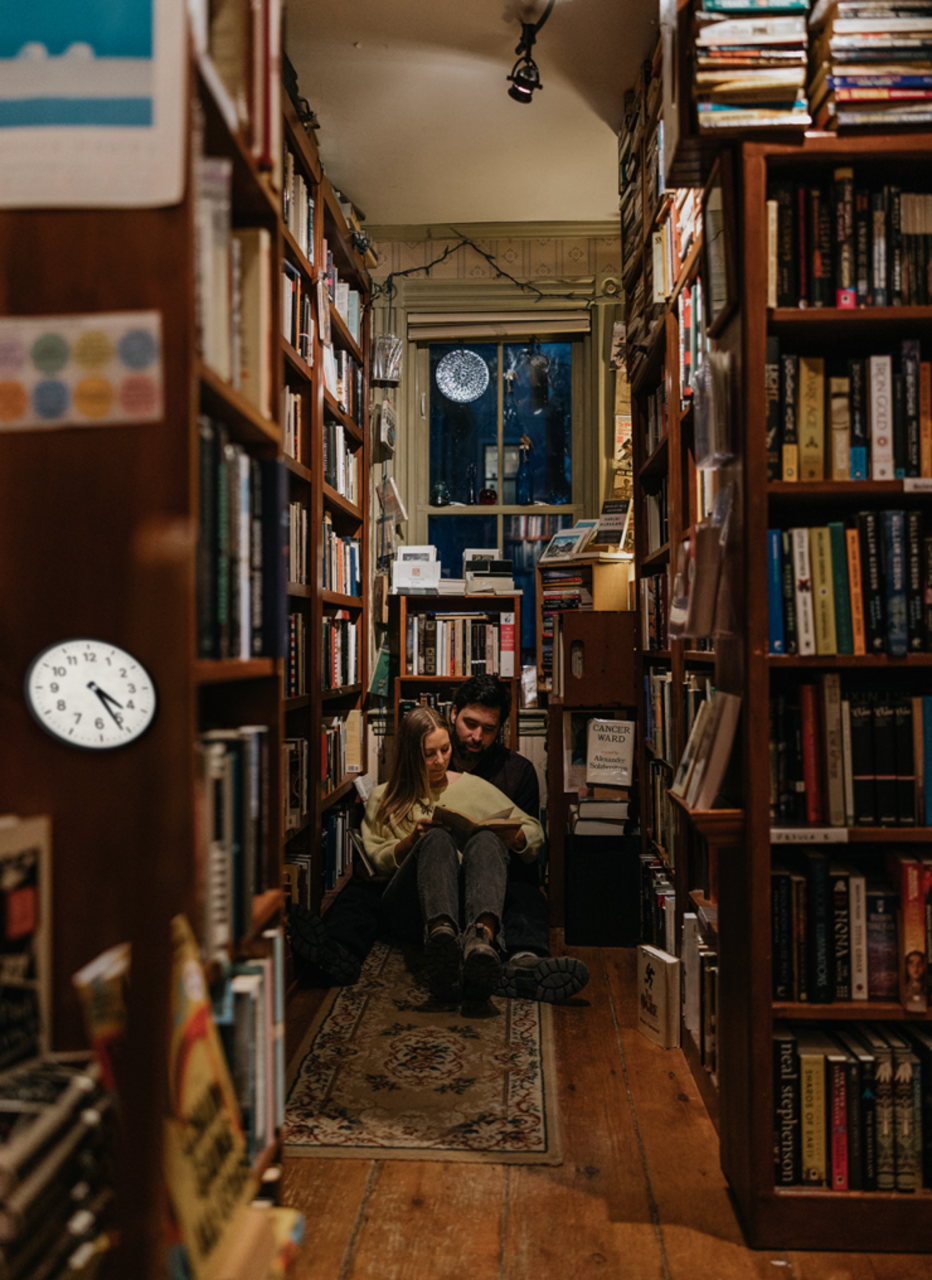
h=4 m=26
